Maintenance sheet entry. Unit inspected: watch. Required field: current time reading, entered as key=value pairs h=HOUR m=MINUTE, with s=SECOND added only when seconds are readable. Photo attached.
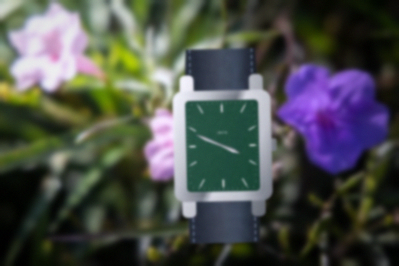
h=3 m=49
